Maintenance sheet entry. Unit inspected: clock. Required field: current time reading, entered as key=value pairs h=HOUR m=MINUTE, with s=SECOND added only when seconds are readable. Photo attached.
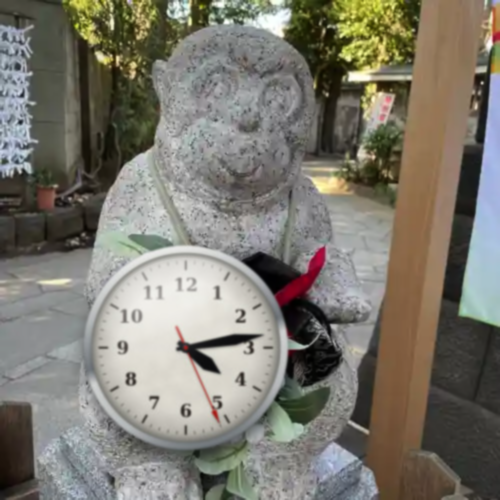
h=4 m=13 s=26
